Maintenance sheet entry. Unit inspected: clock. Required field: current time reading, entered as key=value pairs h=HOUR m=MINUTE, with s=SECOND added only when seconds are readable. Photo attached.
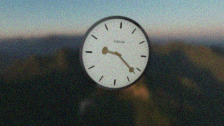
h=9 m=22
